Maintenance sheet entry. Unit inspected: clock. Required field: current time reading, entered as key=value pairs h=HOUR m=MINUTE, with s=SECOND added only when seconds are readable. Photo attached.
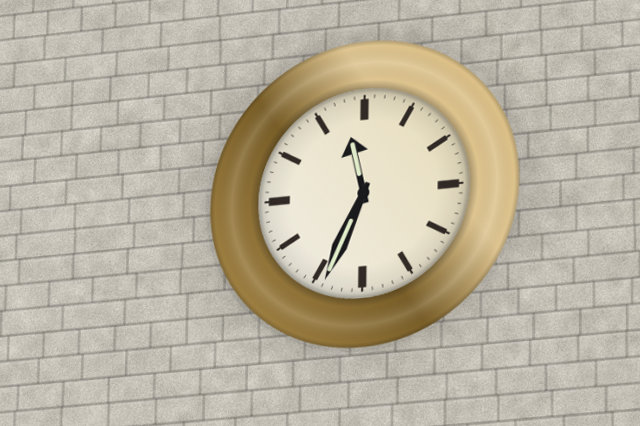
h=11 m=34
